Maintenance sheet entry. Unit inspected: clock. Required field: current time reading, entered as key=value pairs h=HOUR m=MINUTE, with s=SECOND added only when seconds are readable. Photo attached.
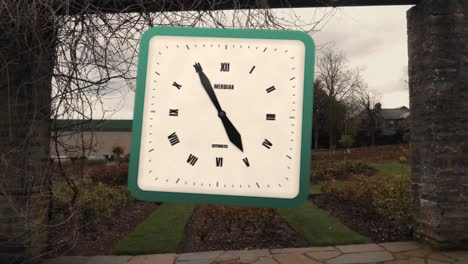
h=4 m=55
